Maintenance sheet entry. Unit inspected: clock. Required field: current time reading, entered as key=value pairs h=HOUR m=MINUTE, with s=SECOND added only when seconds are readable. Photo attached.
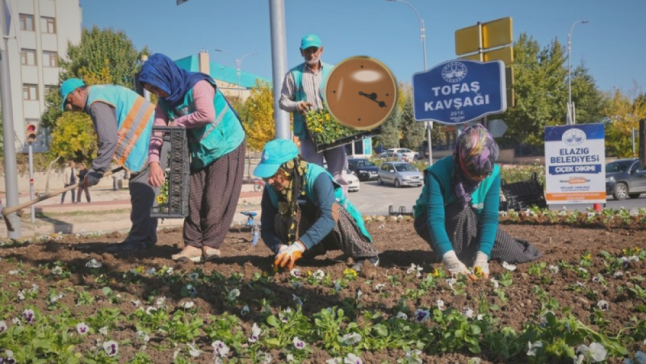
h=3 m=19
